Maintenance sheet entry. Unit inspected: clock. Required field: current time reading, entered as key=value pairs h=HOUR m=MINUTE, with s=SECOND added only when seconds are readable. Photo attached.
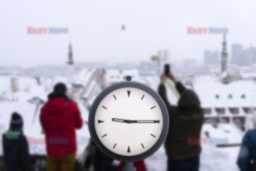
h=9 m=15
